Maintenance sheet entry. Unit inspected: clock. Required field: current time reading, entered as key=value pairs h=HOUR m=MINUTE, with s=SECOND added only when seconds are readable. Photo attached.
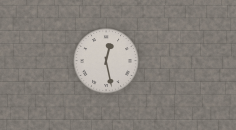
h=12 m=28
